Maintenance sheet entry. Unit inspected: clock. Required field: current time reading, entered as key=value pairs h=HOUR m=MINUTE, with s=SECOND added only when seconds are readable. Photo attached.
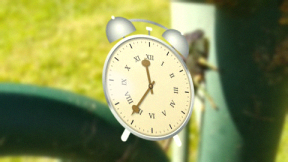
h=11 m=36
